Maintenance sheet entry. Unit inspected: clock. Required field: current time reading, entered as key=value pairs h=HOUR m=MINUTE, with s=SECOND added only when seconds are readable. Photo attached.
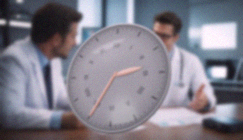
h=2 m=35
